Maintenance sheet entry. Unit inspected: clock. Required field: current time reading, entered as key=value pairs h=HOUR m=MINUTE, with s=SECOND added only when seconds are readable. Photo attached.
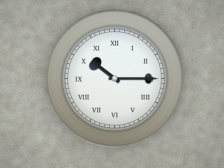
h=10 m=15
